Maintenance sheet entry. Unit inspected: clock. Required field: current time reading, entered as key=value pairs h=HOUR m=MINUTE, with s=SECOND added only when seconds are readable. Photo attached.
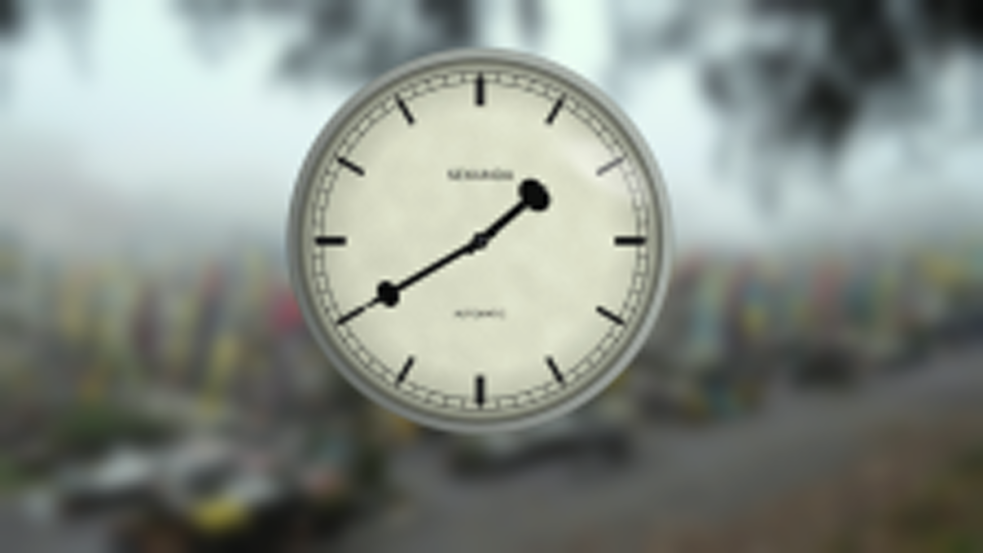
h=1 m=40
